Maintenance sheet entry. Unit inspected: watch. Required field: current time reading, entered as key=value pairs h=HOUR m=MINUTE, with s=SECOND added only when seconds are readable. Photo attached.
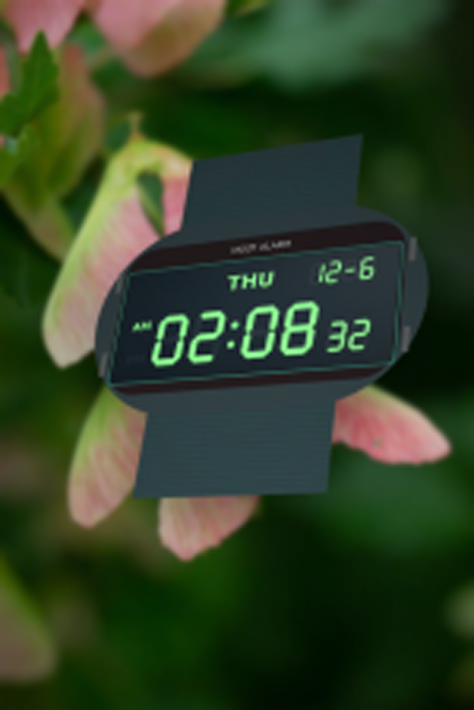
h=2 m=8 s=32
